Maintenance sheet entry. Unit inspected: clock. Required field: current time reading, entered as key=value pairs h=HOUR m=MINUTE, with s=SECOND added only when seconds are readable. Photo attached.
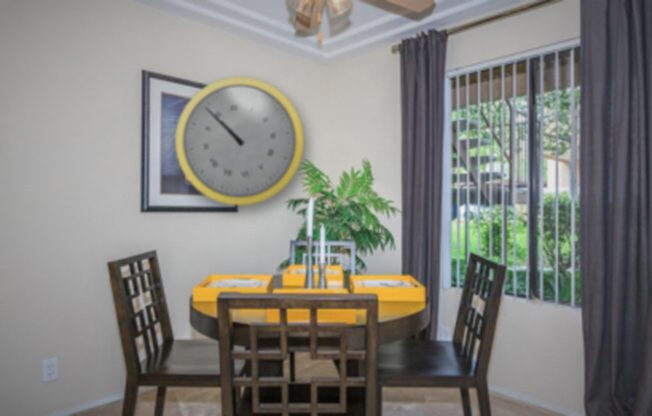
h=10 m=54
